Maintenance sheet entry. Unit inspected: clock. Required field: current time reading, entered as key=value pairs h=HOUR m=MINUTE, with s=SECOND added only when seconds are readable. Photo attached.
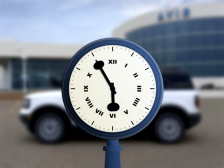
h=5 m=55
